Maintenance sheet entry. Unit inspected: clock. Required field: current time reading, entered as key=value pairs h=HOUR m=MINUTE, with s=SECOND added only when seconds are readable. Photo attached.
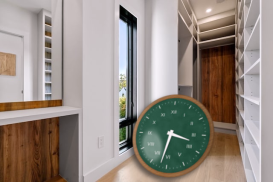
h=3 m=32
